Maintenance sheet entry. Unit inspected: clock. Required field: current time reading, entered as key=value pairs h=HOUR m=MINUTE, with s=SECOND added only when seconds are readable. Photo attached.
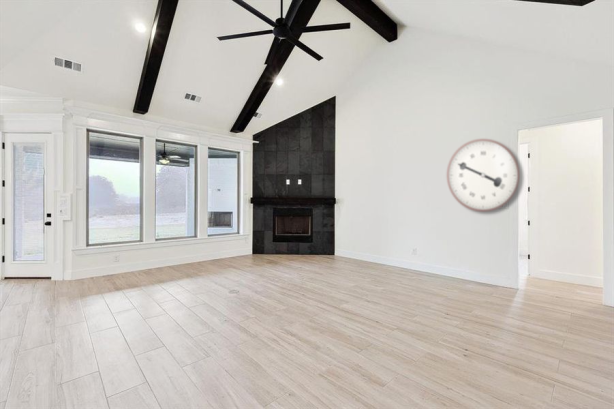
h=3 m=49
